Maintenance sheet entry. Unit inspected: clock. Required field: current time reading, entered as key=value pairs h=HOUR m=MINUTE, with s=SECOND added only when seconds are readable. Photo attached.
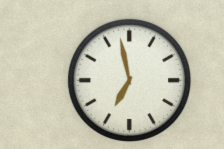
h=6 m=58
